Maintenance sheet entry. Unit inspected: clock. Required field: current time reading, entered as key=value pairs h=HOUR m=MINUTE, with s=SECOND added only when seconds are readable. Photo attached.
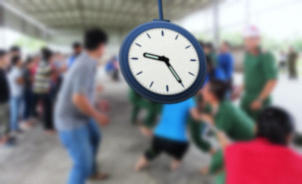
h=9 m=25
